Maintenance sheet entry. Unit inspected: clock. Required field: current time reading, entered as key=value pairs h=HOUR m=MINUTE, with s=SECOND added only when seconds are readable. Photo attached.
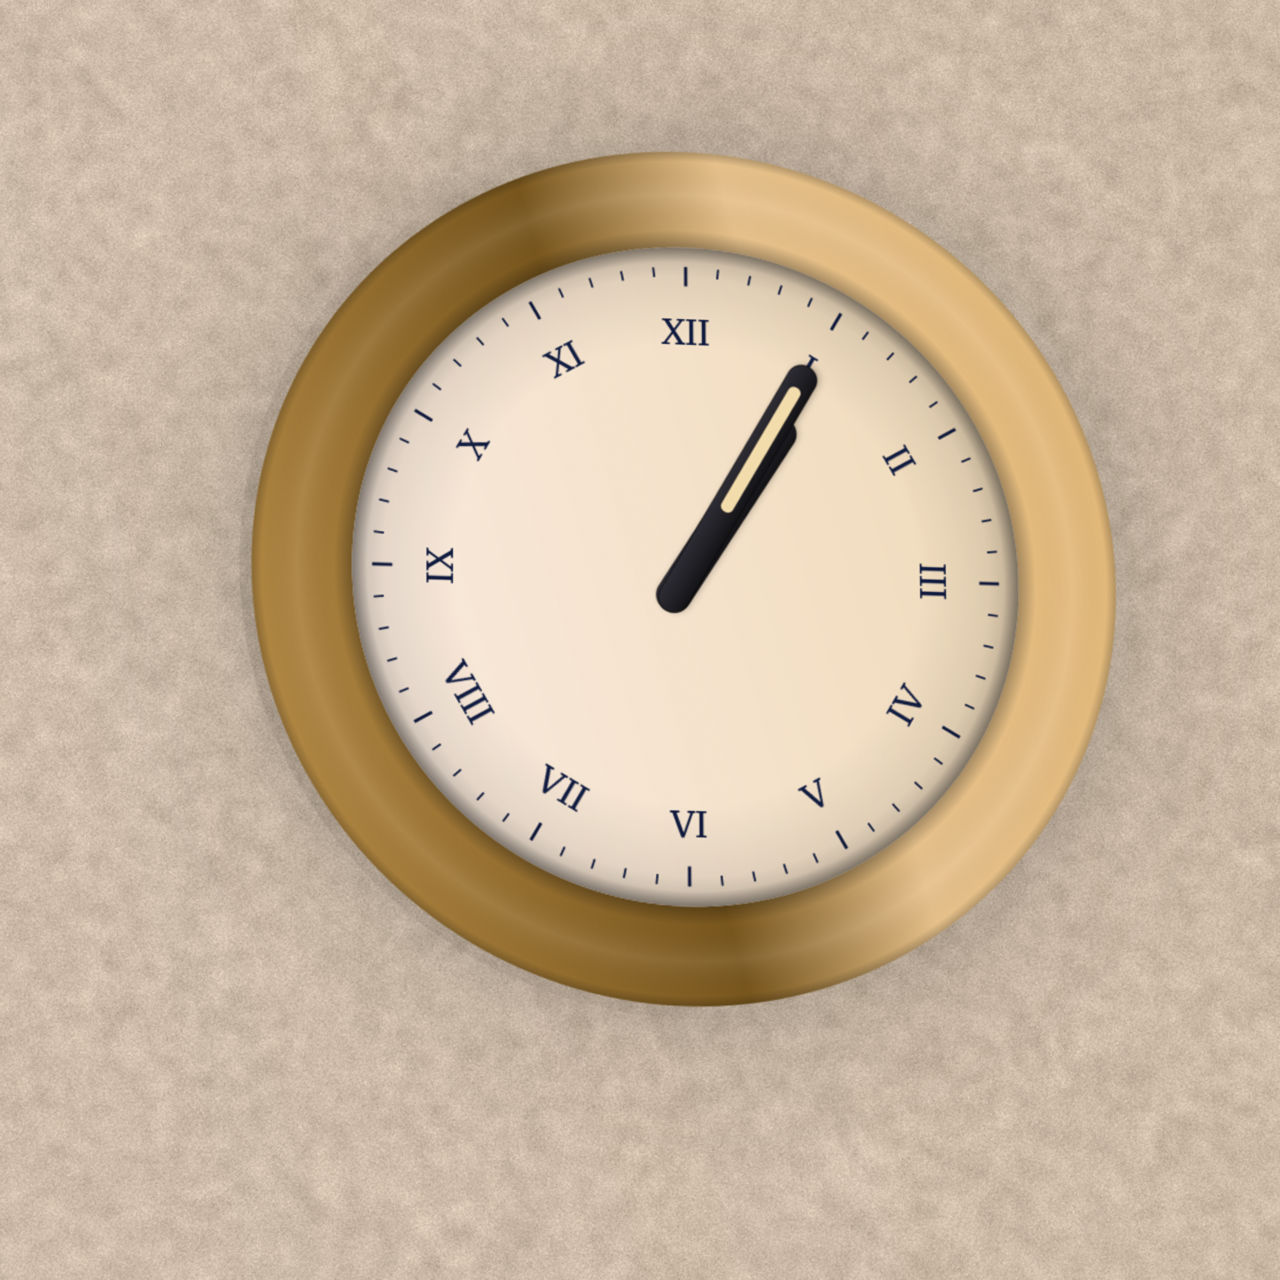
h=1 m=5
